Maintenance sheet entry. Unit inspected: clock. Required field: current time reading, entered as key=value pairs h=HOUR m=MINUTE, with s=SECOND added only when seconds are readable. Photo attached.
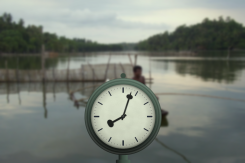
h=8 m=3
